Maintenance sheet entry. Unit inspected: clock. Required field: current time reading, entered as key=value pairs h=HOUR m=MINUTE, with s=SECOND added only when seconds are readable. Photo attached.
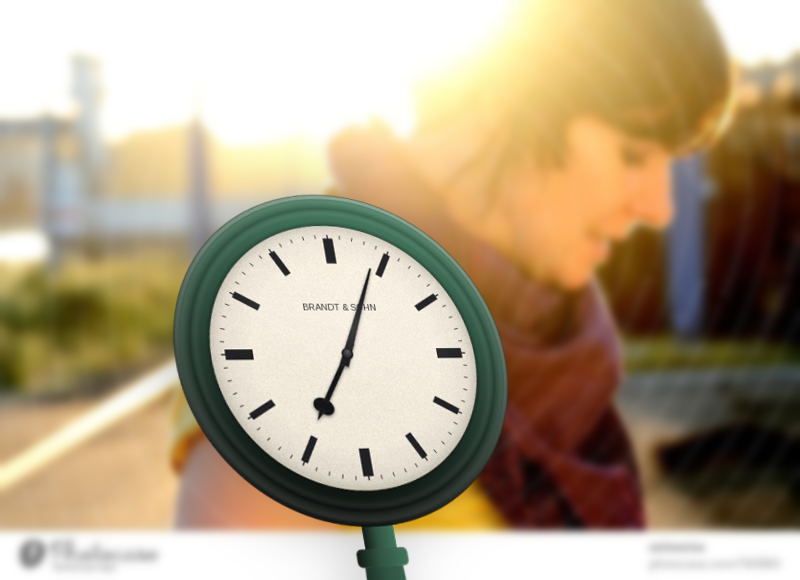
h=7 m=4
